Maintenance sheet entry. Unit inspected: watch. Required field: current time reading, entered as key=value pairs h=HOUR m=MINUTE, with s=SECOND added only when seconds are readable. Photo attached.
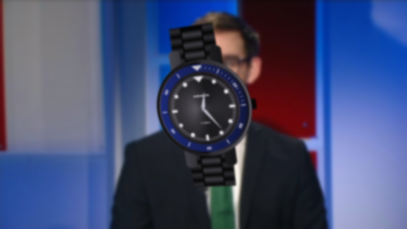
h=12 m=24
